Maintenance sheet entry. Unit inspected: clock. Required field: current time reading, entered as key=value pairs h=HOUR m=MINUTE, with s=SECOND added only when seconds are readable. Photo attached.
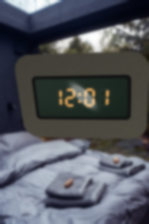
h=12 m=1
